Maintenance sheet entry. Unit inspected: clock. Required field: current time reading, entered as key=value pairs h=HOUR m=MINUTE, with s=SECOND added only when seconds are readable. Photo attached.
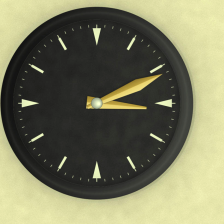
h=3 m=11
